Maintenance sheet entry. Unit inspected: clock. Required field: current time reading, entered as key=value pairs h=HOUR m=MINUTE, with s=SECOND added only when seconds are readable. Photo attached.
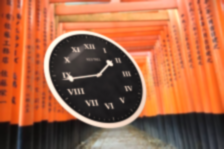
h=1 m=44
